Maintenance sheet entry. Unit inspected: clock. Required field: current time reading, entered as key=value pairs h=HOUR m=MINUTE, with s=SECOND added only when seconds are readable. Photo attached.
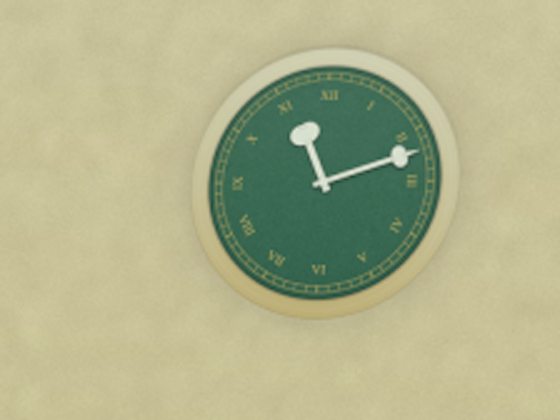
h=11 m=12
